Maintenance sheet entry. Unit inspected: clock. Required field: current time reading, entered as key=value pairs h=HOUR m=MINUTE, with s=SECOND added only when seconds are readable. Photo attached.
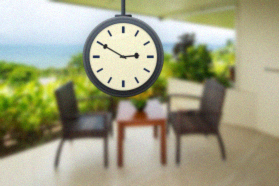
h=2 m=50
